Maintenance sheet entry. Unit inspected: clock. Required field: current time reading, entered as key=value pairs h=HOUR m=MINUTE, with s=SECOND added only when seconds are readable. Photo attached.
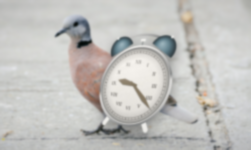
h=9 m=22
